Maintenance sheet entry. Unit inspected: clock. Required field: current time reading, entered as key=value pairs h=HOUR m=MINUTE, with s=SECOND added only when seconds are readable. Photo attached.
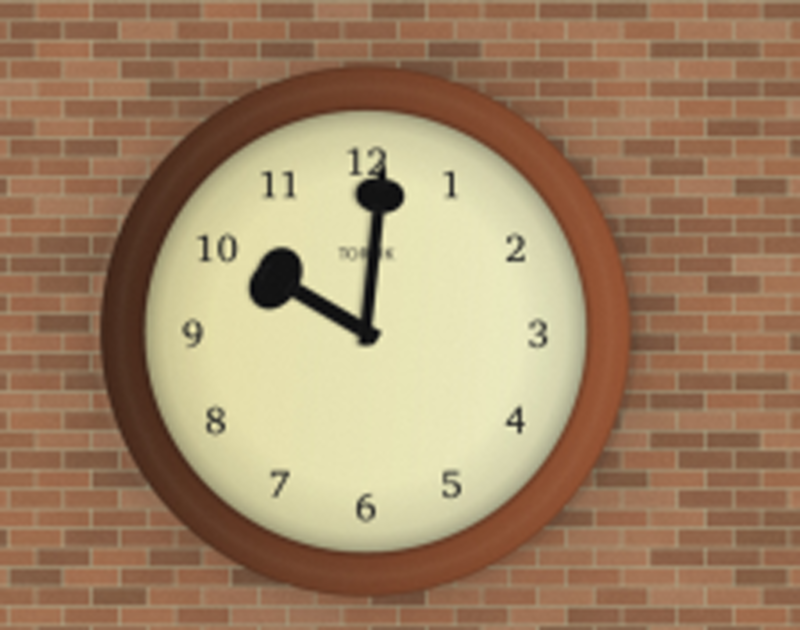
h=10 m=1
